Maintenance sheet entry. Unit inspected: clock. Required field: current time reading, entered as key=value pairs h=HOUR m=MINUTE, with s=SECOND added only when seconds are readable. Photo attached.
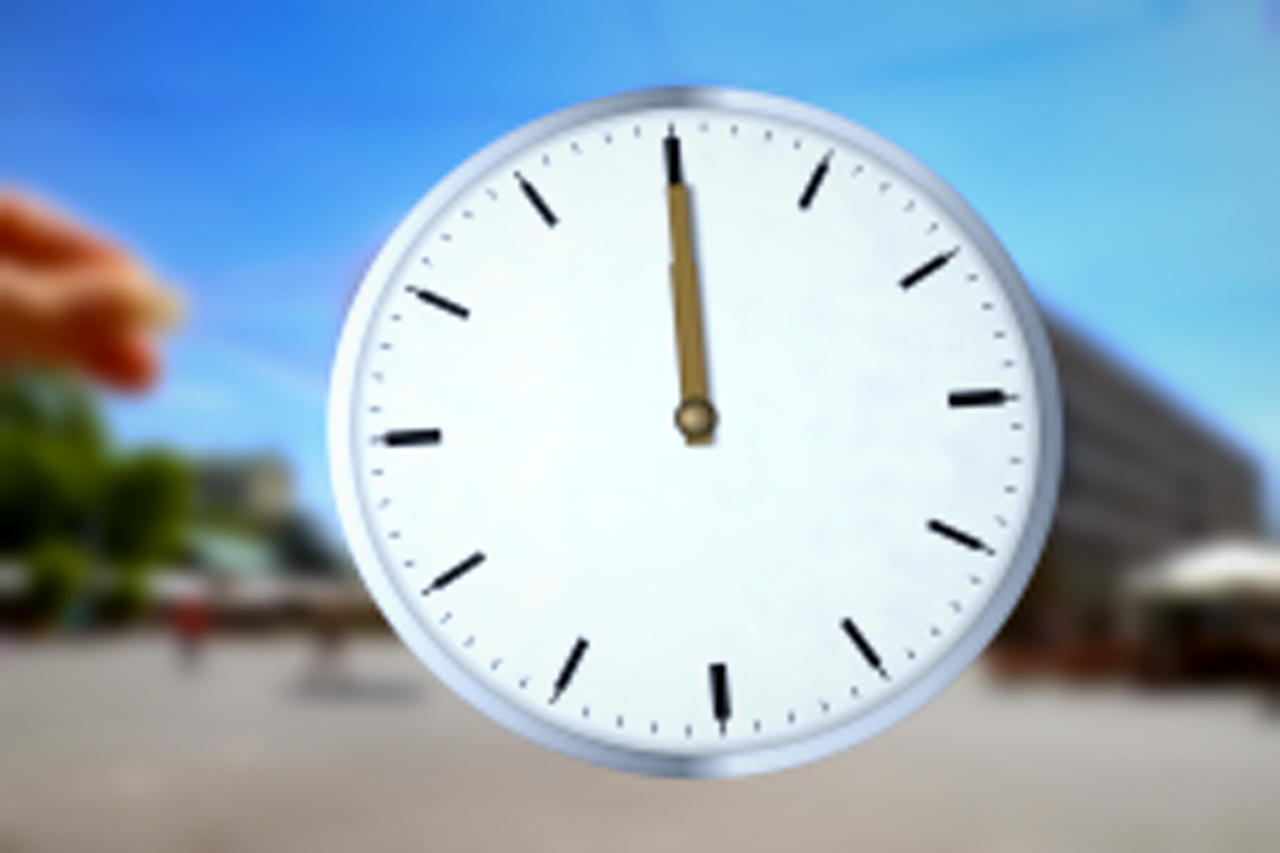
h=12 m=0
